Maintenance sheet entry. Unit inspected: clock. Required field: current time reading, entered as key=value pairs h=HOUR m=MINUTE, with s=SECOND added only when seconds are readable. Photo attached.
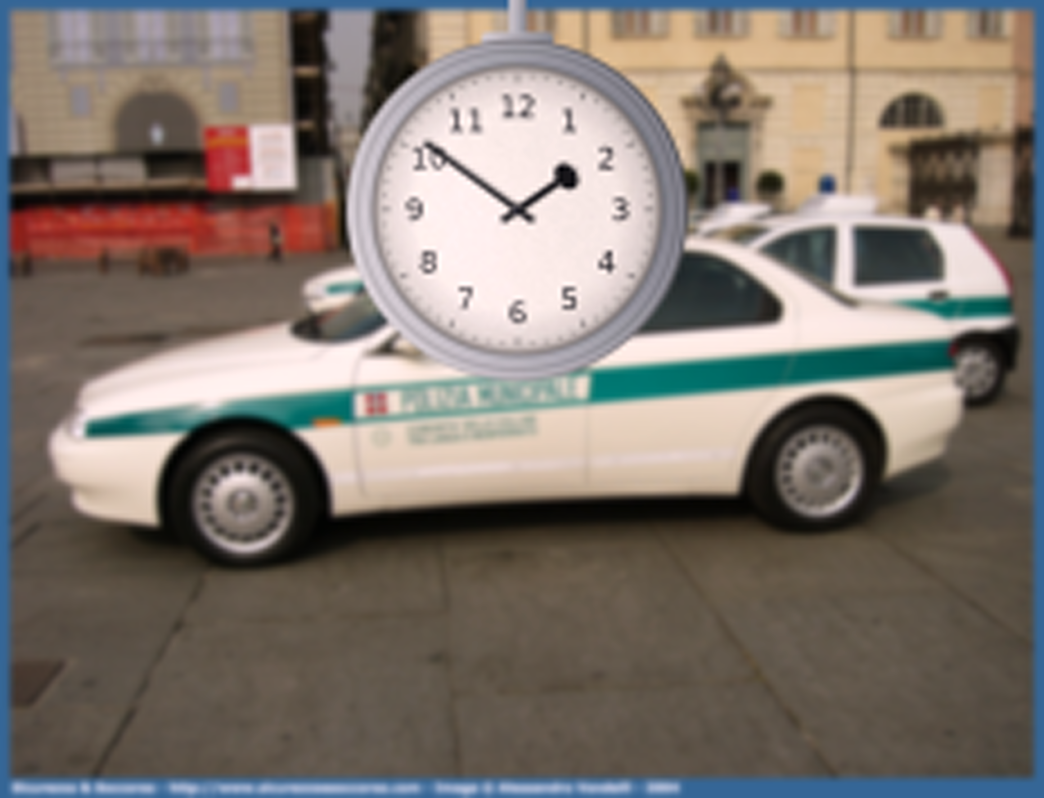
h=1 m=51
